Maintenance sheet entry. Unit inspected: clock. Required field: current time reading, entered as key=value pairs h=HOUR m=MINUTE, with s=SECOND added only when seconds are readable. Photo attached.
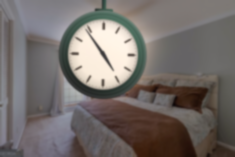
h=4 m=54
